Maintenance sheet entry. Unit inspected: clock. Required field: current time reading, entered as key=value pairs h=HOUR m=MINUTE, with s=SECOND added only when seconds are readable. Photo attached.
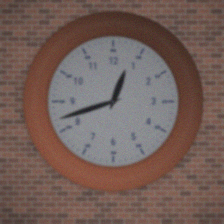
h=12 m=42
